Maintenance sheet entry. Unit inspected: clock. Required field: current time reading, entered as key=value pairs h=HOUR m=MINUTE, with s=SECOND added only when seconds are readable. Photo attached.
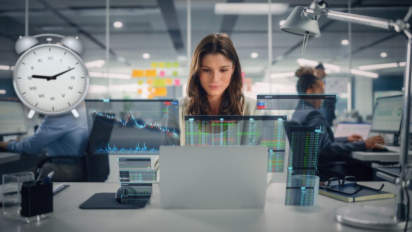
h=9 m=11
